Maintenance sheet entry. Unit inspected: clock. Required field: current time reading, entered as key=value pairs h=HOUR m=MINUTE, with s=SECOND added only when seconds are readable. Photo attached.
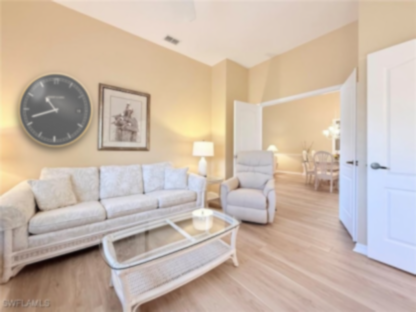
h=10 m=42
